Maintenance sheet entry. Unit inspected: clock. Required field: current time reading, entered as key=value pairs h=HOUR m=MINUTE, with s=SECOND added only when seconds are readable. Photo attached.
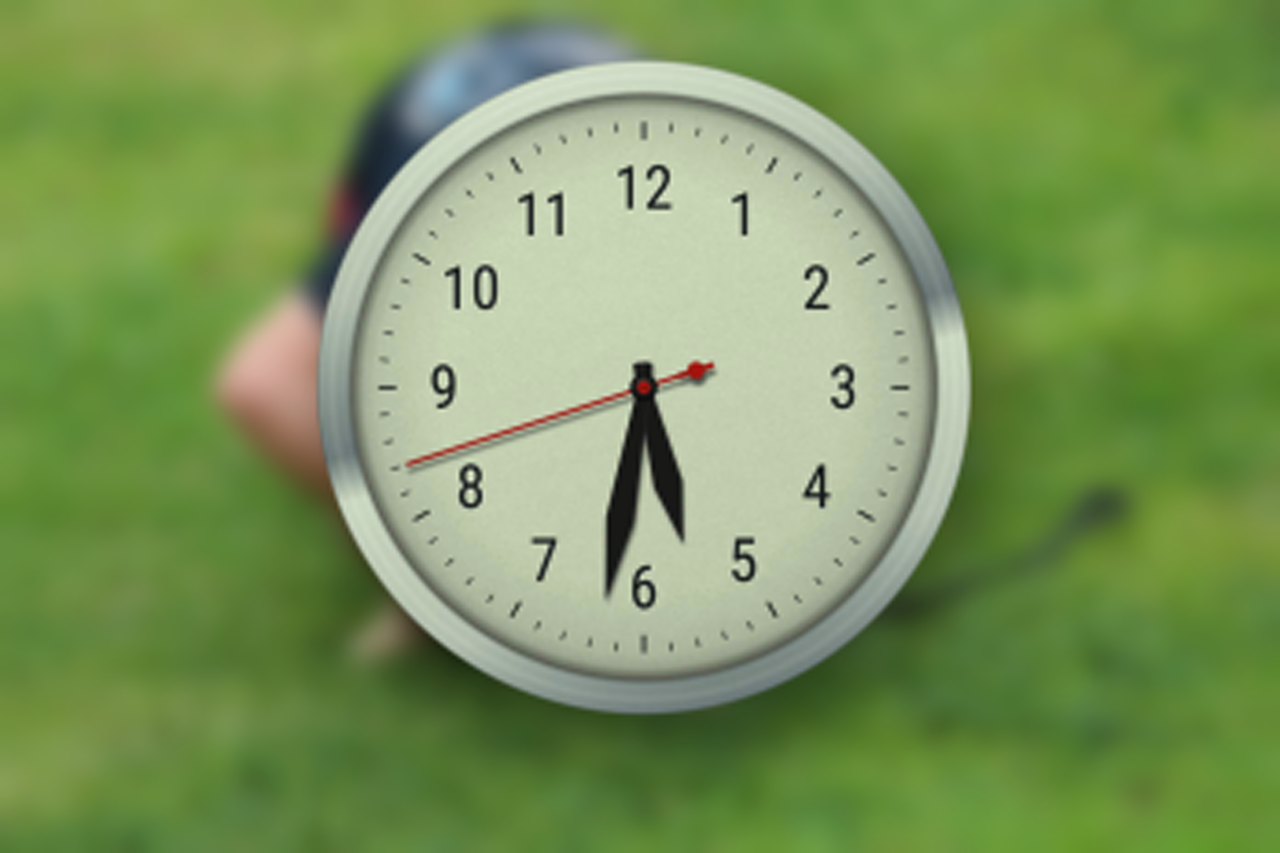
h=5 m=31 s=42
